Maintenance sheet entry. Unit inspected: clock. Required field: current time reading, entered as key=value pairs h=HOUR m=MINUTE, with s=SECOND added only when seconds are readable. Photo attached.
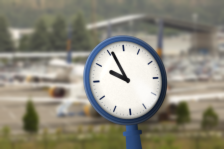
h=9 m=56
